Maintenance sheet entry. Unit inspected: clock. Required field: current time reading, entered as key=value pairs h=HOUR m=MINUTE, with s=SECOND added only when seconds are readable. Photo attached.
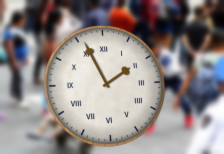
h=1 m=56
